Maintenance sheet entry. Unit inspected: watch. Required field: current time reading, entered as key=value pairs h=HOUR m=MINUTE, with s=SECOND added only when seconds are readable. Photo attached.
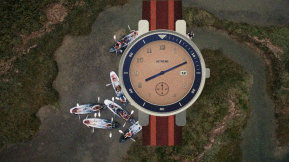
h=8 m=11
